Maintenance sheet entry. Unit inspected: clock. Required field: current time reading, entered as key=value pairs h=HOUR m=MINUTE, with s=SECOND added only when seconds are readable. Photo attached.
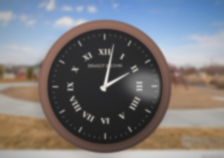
h=2 m=2
